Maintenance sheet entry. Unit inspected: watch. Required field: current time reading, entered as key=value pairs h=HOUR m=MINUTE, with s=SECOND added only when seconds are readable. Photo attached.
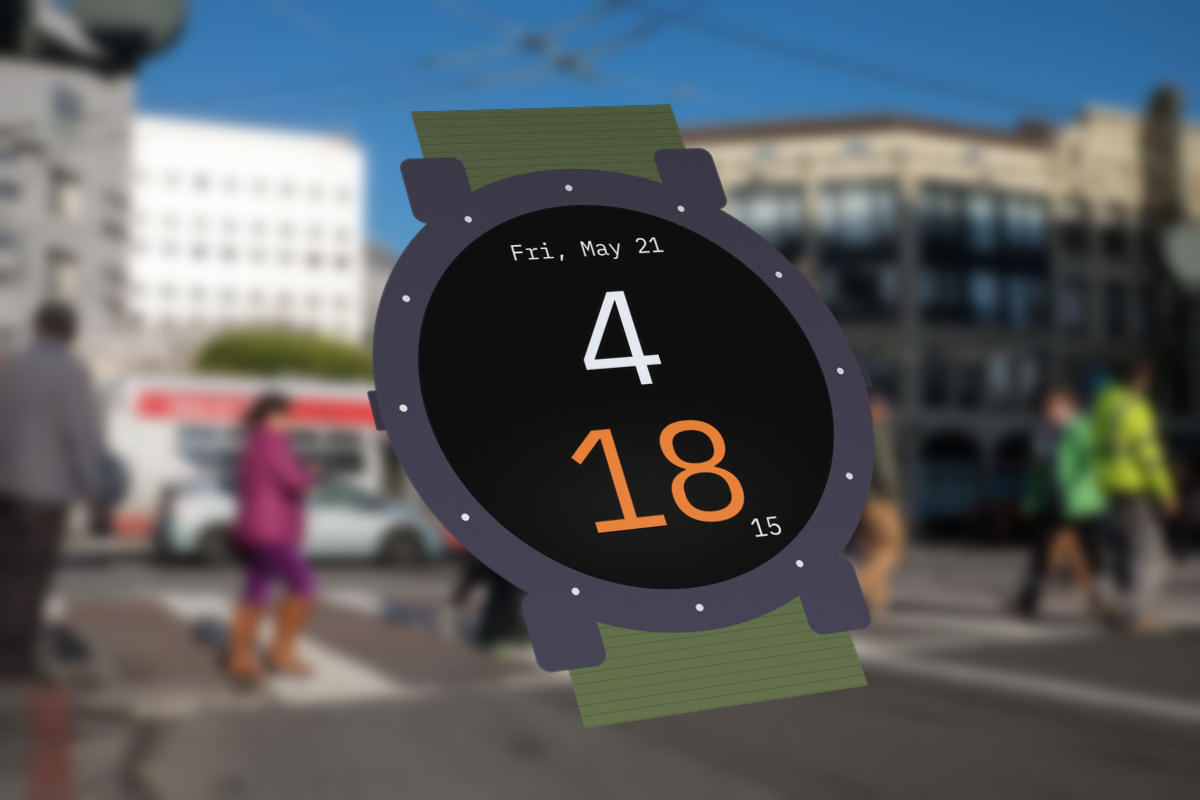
h=4 m=18 s=15
